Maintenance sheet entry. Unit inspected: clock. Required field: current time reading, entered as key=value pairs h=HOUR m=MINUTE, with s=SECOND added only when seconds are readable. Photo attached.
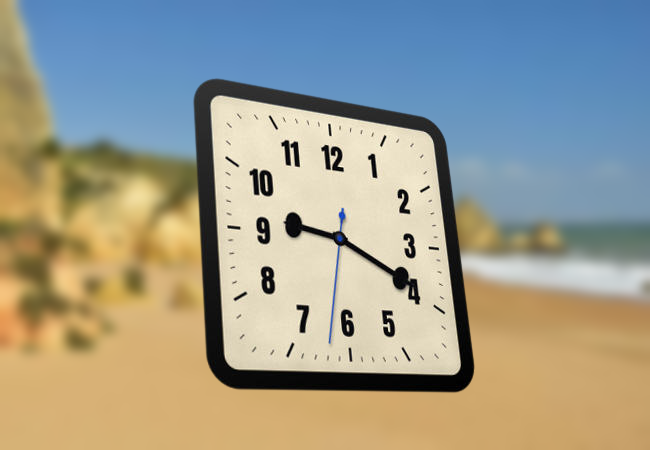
h=9 m=19 s=32
